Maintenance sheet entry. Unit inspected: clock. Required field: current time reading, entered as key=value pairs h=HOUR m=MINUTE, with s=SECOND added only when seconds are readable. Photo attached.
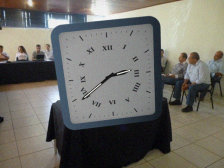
h=2 m=39
